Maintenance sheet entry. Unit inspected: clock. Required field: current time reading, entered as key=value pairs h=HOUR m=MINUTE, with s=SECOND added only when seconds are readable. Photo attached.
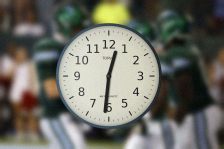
h=12 m=31
